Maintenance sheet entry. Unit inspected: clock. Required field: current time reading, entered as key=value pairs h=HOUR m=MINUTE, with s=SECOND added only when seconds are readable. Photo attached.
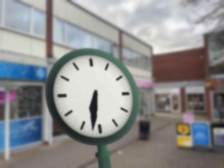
h=6 m=32
